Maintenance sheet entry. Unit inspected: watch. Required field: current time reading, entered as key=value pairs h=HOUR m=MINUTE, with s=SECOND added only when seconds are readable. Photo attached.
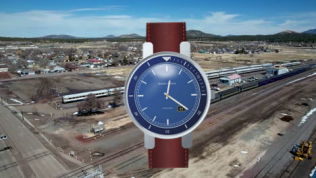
h=12 m=21
